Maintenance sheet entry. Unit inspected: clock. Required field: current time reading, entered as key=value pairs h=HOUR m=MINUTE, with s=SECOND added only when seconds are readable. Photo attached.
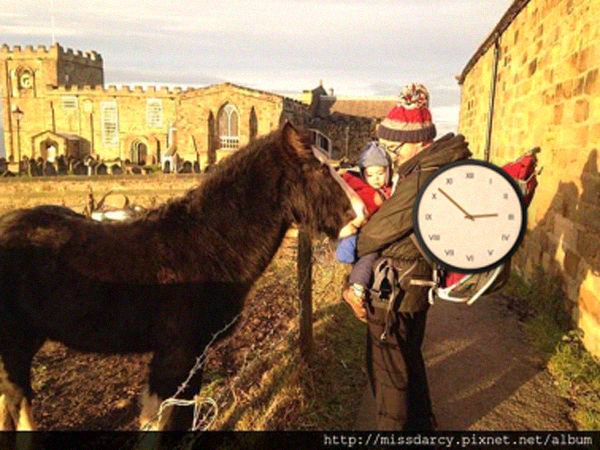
h=2 m=52
